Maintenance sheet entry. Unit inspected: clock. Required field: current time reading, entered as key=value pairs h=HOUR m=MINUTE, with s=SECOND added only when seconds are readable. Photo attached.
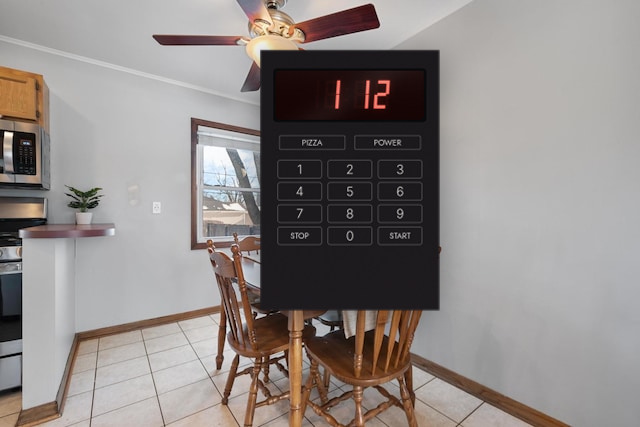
h=1 m=12
